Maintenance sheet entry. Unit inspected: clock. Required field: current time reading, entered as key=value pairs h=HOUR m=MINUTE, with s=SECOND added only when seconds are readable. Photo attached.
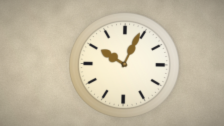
h=10 m=4
